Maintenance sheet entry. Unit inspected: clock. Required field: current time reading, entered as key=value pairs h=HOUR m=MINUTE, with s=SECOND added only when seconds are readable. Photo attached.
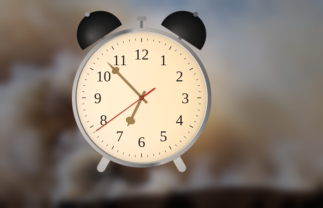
h=6 m=52 s=39
